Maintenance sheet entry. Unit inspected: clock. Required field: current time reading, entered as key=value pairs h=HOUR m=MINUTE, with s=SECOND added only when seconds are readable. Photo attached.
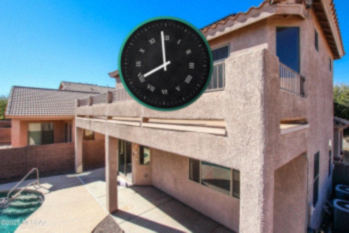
h=7 m=59
